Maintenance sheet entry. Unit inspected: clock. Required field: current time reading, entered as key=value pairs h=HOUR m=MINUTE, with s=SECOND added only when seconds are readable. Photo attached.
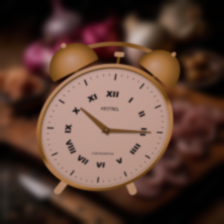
h=10 m=15
